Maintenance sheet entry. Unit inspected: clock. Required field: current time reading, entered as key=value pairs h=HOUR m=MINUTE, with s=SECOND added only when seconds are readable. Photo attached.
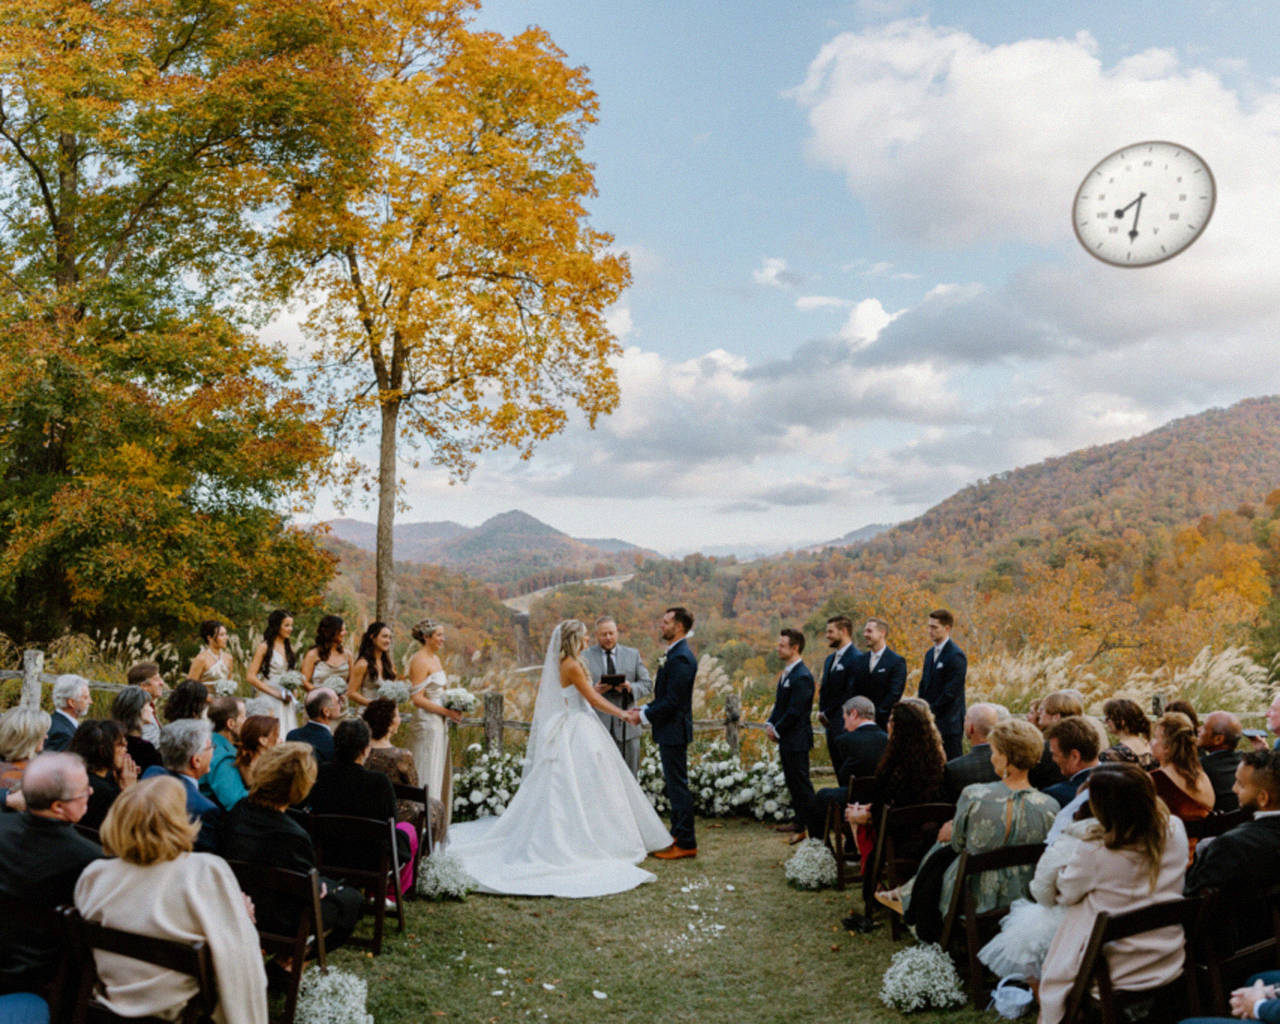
h=7 m=30
